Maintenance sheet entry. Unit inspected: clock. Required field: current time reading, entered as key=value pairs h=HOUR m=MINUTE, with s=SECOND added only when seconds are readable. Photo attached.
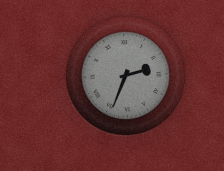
h=2 m=34
